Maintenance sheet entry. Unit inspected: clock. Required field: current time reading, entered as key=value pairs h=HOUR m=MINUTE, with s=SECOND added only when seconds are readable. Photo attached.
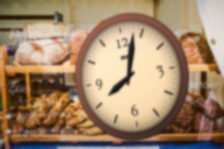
h=8 m=3
